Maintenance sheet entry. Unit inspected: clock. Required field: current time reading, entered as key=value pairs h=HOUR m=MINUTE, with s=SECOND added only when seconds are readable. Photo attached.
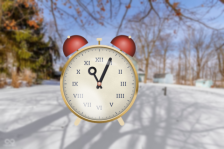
h=11 m=4
